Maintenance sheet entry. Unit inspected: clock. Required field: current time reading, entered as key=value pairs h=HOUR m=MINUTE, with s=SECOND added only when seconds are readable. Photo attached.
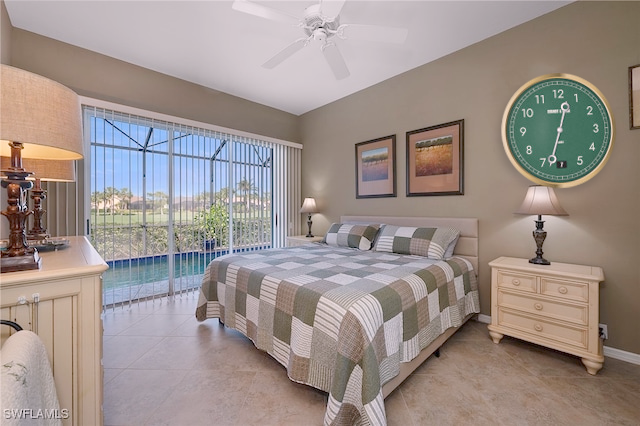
h=12 m=33
